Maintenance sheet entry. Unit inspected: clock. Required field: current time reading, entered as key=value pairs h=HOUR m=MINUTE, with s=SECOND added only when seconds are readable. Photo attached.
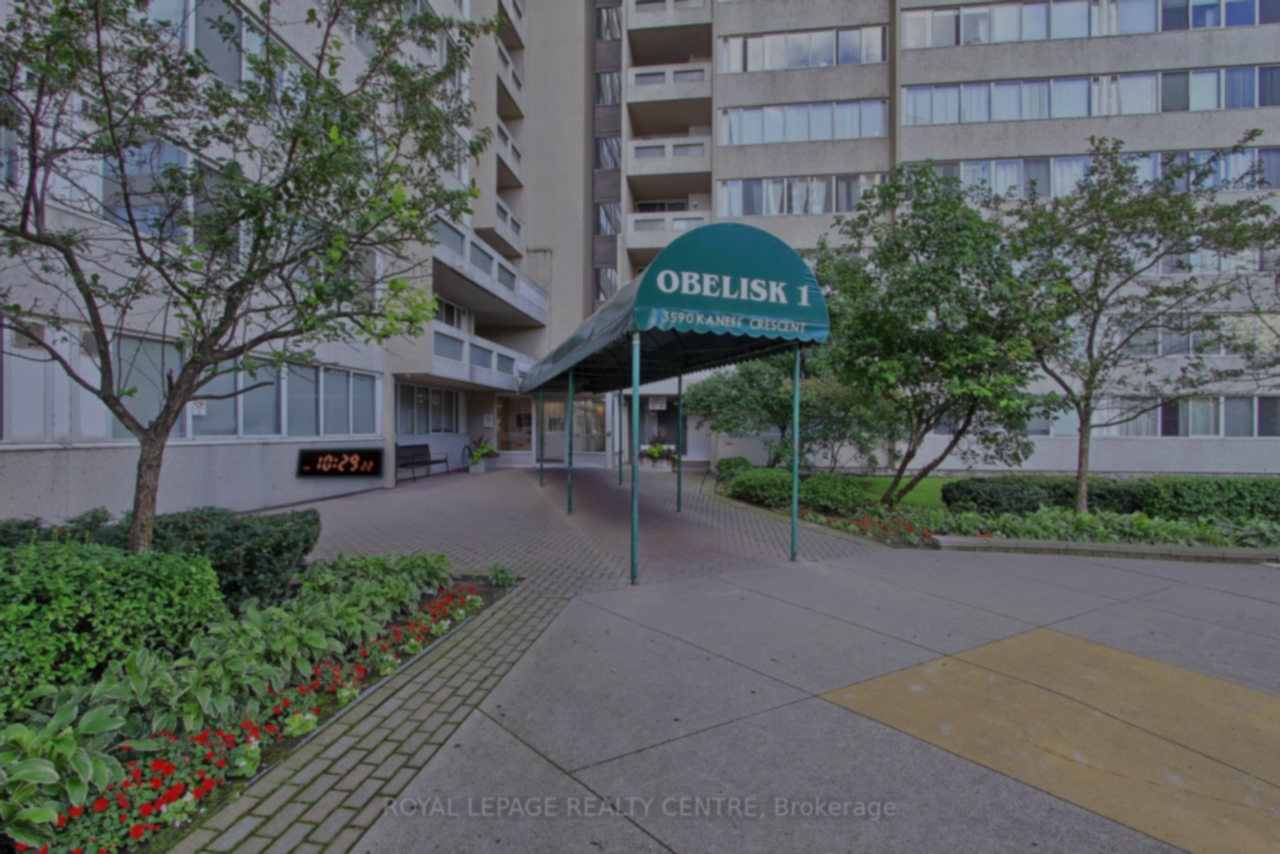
h=10 m=29
